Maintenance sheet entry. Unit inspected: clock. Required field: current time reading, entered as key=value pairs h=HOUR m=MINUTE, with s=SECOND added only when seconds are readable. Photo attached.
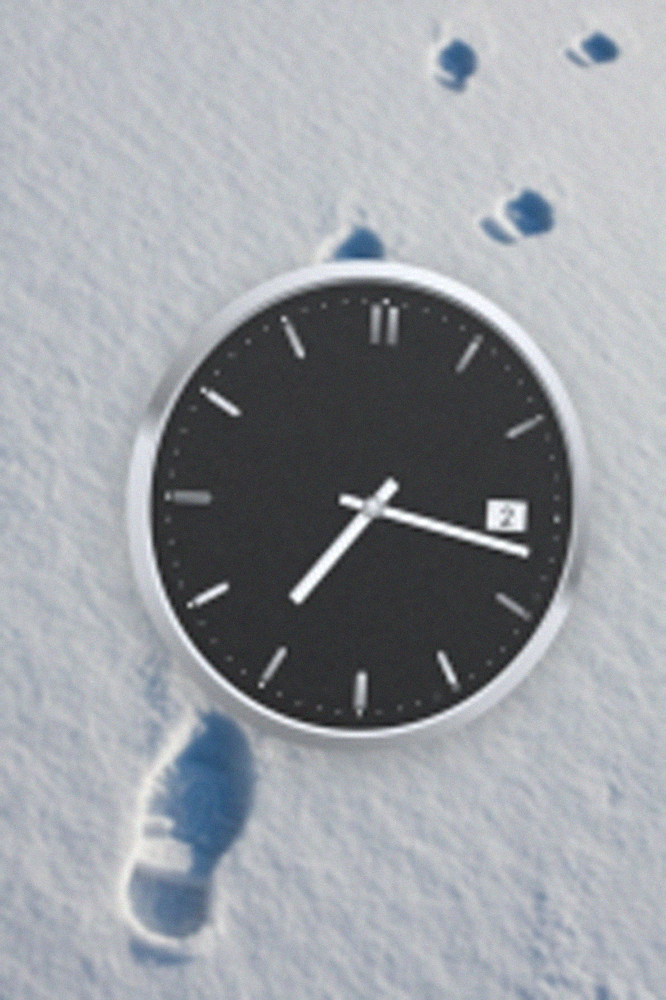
h=7 m=17
